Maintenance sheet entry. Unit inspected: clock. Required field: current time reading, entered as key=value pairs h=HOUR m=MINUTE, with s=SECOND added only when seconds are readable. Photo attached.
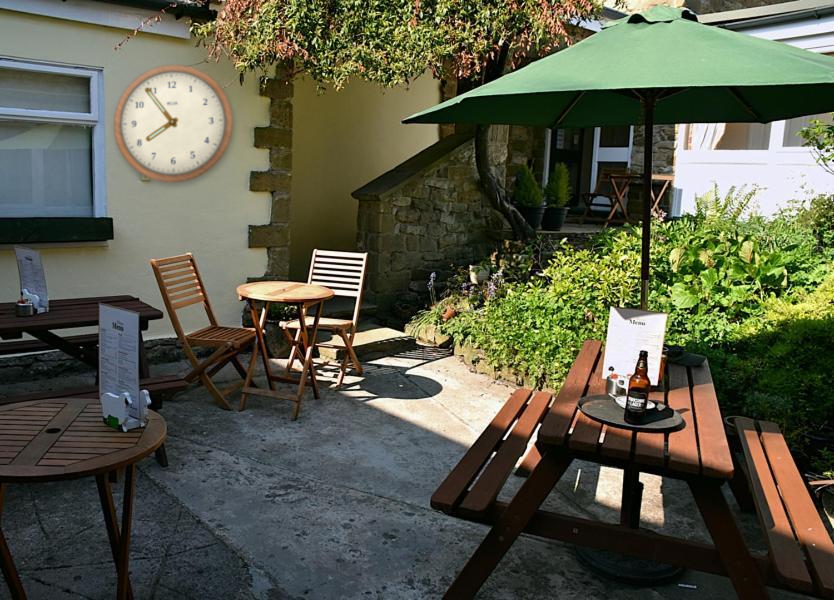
h=7 m=54
